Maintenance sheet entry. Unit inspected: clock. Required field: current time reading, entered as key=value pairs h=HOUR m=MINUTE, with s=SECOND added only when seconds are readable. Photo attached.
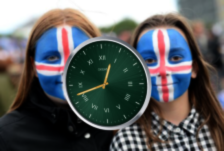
h=12 m=42
